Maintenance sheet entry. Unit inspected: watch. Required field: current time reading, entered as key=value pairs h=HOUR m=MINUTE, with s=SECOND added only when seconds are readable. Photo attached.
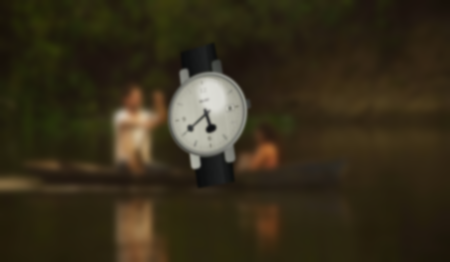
h=5 m=40
